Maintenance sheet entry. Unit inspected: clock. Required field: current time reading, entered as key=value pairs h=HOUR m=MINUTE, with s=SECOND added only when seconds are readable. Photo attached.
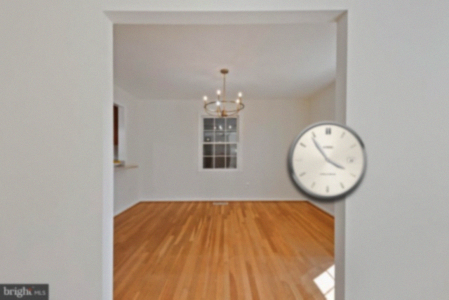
h=3 m=54
